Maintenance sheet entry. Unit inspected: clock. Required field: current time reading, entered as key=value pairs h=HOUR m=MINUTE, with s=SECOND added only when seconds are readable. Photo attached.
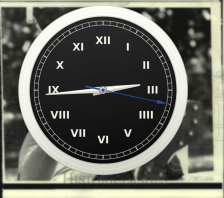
h=2 m=44 s=17
